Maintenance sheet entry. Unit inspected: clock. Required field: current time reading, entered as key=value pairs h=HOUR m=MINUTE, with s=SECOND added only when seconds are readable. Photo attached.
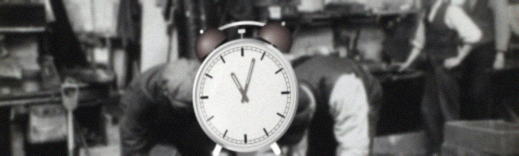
h=11 m=3
